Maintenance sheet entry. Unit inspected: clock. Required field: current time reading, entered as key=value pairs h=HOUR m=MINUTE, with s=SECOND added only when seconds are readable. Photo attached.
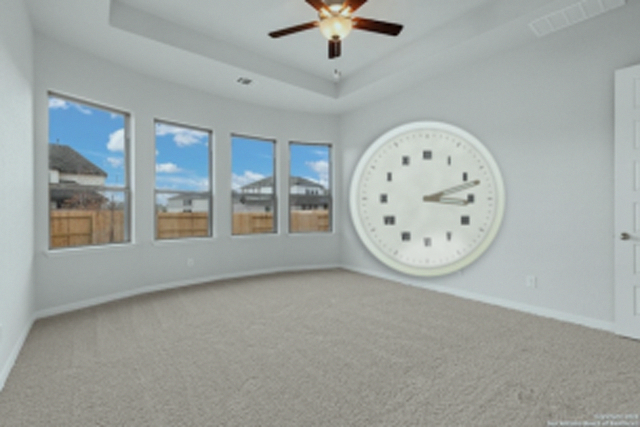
h=3 m=12
